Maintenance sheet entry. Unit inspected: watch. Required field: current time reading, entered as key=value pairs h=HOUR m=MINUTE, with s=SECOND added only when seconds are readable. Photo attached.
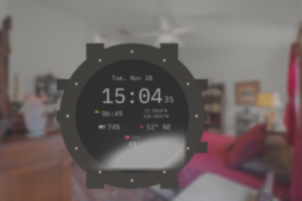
h=15 m=4
